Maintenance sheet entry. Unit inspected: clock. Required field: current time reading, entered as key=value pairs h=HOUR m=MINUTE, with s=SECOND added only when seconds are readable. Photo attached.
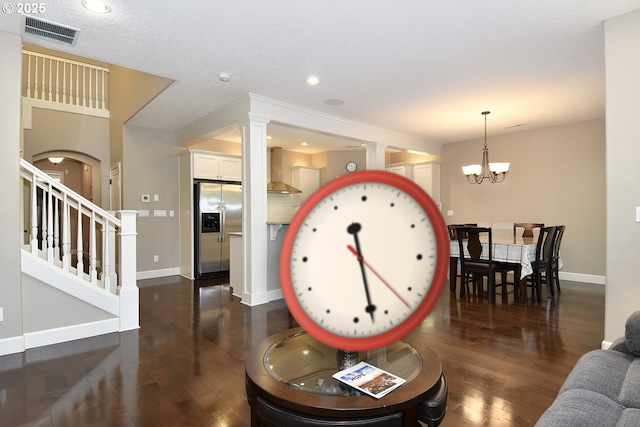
h=11 m=27 s=22
